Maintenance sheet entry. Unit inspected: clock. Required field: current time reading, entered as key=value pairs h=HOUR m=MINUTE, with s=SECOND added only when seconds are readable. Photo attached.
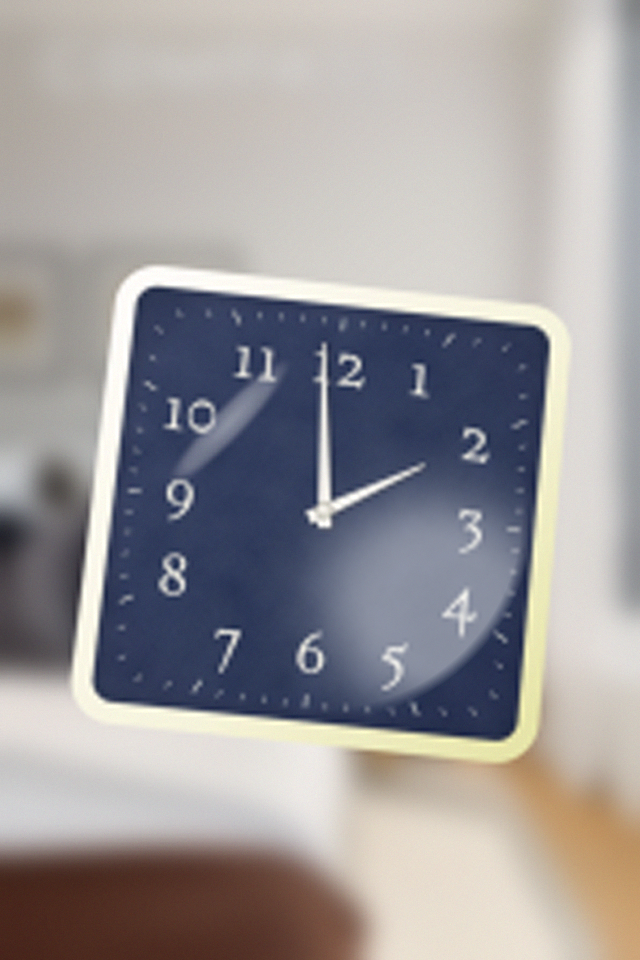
h=1 m=59
